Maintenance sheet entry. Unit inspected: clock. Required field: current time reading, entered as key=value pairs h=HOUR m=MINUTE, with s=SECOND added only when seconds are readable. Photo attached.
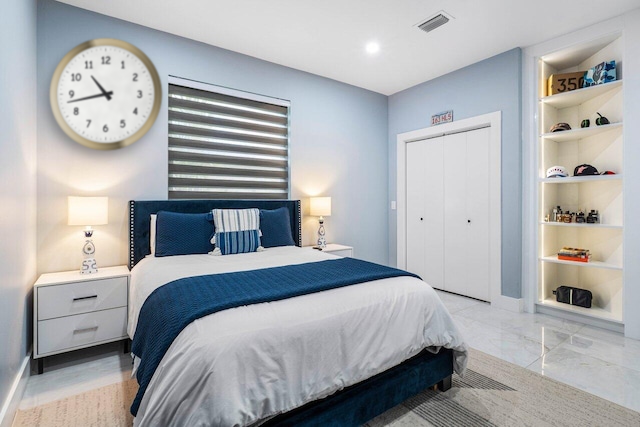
h=10 m=43
